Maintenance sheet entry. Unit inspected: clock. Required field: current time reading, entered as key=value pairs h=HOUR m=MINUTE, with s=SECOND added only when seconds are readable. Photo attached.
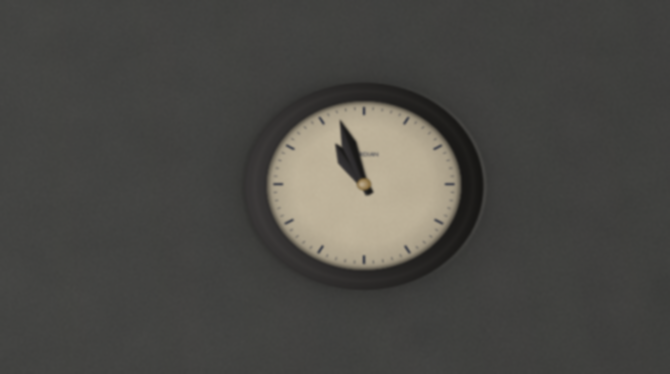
h=10 m=57
